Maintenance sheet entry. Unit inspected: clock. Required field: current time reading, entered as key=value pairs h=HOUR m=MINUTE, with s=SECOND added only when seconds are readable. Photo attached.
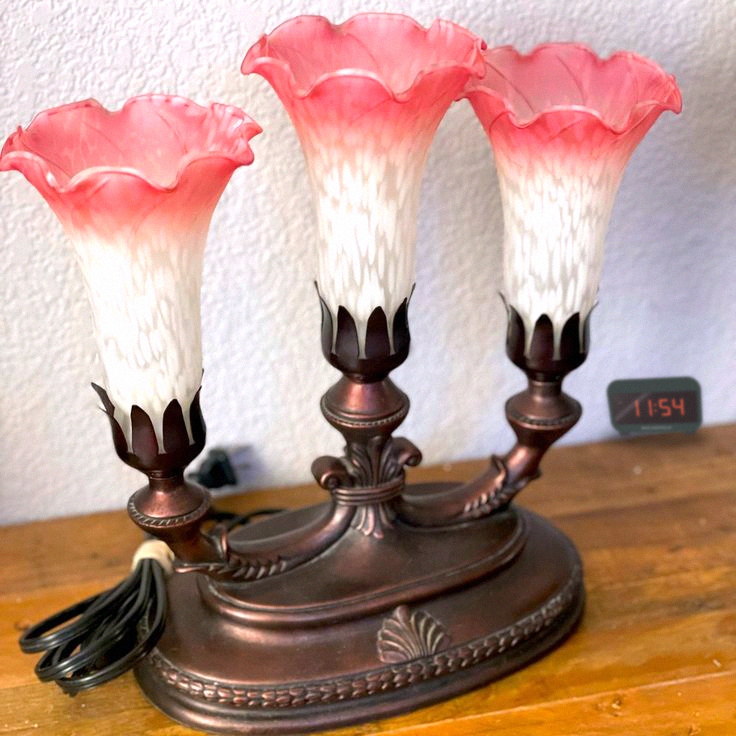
h=11 m=54
